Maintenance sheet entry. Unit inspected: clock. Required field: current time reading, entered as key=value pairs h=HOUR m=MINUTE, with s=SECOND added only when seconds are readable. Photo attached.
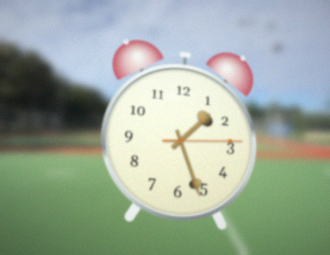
h=1 m=26 s=14
